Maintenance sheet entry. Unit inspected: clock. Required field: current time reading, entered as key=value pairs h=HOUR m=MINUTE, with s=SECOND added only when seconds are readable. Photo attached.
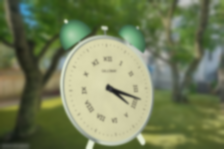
h=4 m=18
